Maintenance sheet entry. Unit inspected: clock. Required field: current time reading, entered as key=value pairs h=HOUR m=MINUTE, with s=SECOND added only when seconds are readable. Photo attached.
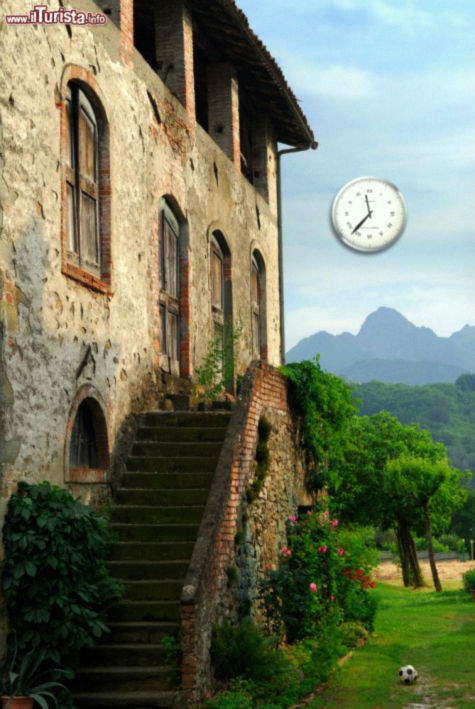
h=11 m=37
